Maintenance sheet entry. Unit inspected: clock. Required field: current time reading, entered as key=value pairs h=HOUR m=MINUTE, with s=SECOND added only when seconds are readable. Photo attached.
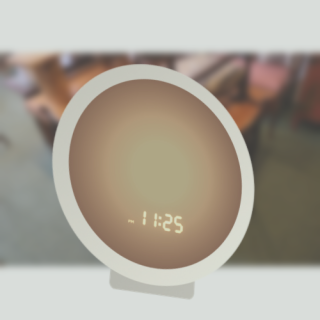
h=11 m=25
